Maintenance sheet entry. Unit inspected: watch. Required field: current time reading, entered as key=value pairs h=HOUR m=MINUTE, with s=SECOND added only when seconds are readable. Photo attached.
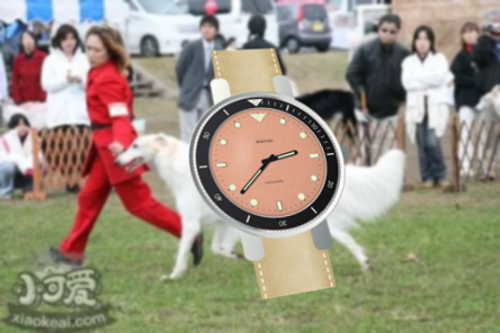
h=2 m=38
